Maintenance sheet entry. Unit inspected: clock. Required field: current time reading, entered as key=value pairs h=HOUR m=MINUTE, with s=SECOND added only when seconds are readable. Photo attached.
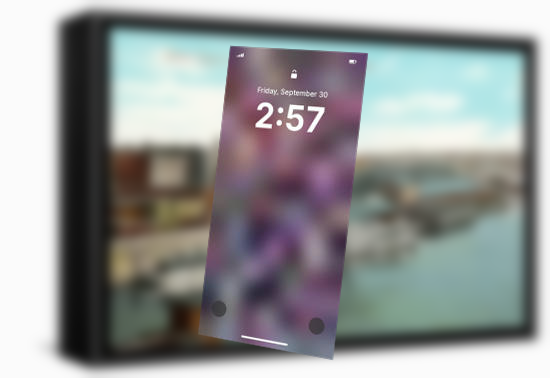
h=2 m=57
